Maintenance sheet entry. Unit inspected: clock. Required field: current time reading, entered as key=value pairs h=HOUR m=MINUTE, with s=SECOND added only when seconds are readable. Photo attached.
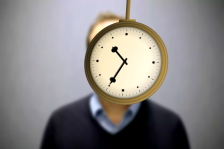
h=10 m=35
